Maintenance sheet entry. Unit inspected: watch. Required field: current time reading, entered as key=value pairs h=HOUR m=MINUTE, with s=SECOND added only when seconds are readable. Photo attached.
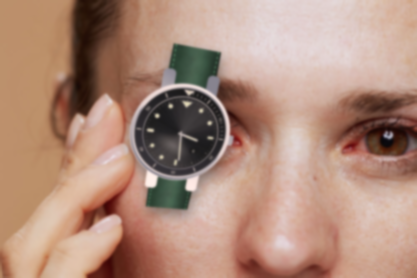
h=3 m=29
